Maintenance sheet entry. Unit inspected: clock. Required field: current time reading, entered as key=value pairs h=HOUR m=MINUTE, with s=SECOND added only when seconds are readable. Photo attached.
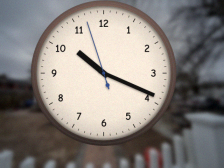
h=10 m=18 s=57
